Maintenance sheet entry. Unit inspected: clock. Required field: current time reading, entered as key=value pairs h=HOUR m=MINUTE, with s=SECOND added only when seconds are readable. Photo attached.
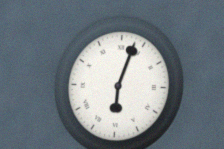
h=6 m=3
